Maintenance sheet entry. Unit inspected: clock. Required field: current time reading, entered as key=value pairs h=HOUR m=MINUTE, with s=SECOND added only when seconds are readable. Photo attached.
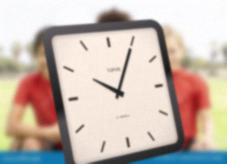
h=10 m=5
